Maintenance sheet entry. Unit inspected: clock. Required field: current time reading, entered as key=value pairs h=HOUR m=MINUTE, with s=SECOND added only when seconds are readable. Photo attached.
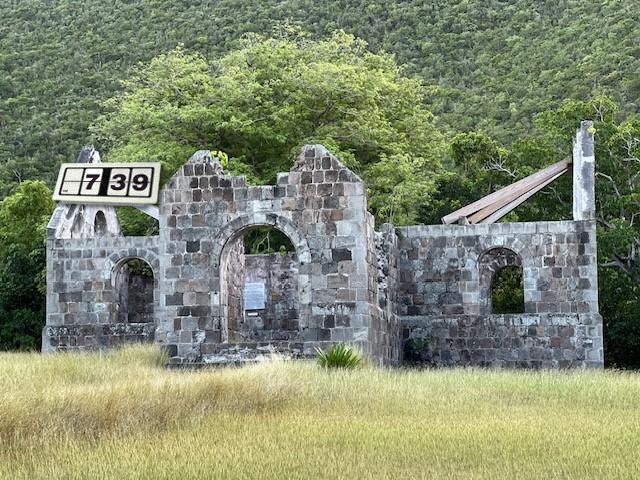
h=7 m=39
